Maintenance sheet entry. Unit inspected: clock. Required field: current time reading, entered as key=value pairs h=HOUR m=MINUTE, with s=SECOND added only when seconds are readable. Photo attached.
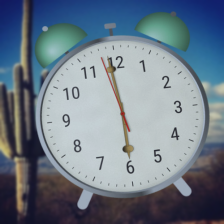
h=5 m=58 s=58
